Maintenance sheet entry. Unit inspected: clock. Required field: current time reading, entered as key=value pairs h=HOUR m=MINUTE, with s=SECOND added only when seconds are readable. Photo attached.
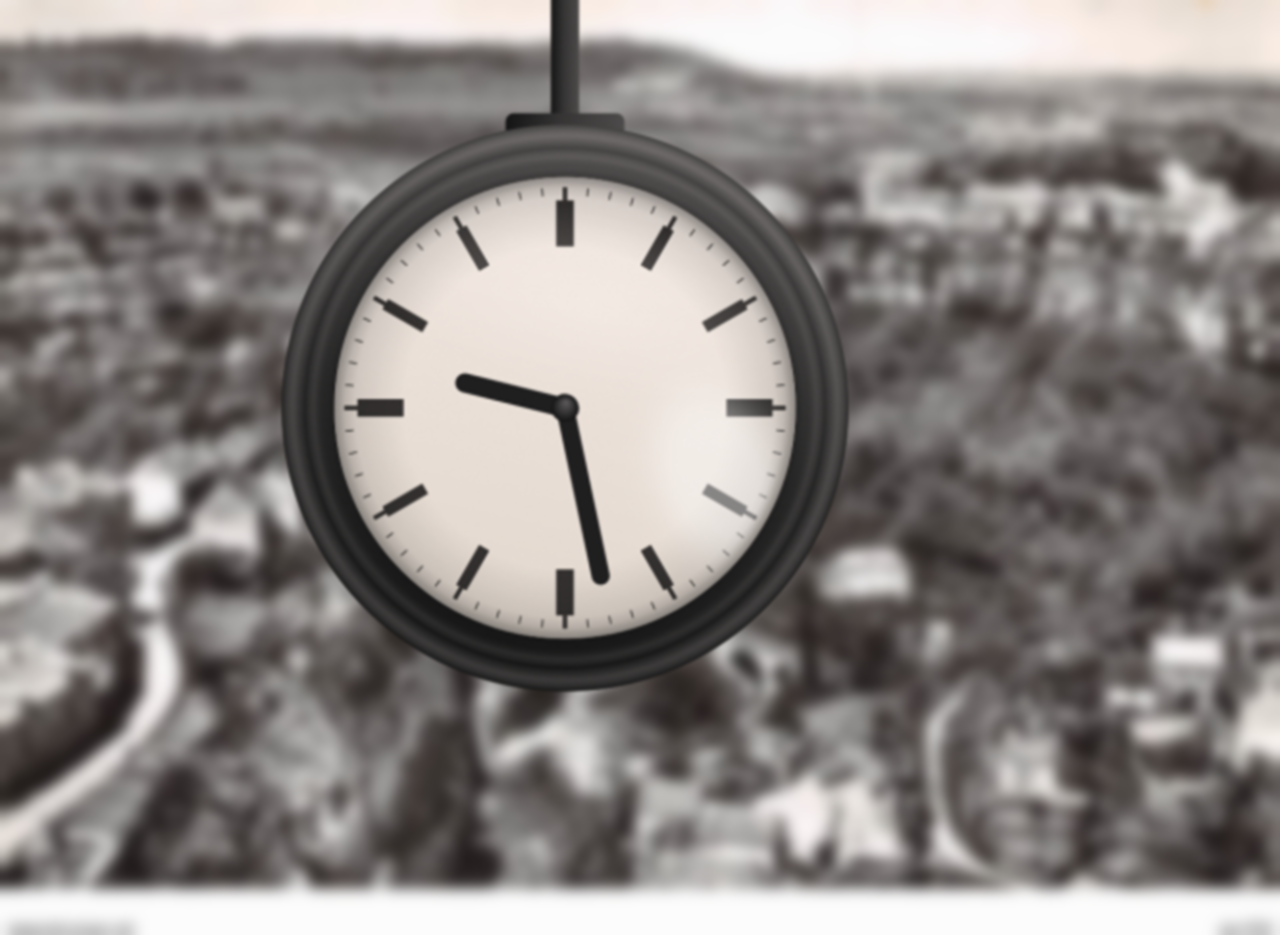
h=9 m=28
